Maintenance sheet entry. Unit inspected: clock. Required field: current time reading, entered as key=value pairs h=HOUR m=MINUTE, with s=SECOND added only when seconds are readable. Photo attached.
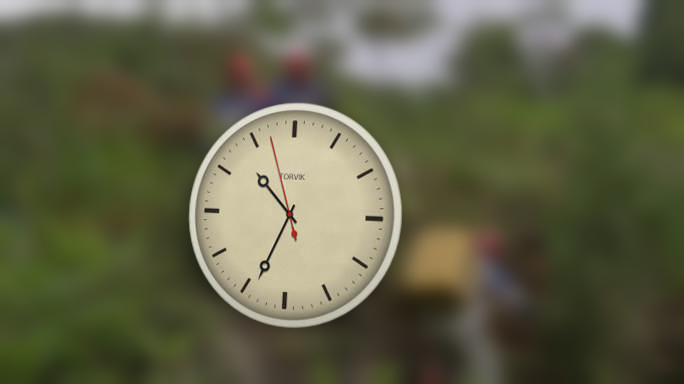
h=10 m=33 s=57
